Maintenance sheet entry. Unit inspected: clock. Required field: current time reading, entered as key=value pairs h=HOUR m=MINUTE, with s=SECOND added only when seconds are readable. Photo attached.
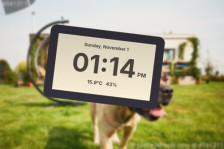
h=1 m=14
